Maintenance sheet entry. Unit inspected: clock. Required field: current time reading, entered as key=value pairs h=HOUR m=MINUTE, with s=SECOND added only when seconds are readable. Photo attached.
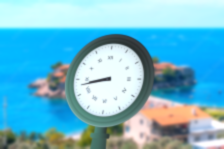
h=8 m=43
